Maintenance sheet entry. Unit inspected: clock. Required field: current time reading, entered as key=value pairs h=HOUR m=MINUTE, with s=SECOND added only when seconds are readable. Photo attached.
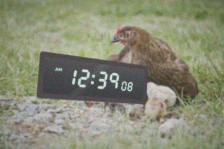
h=12 m=39 s=8
